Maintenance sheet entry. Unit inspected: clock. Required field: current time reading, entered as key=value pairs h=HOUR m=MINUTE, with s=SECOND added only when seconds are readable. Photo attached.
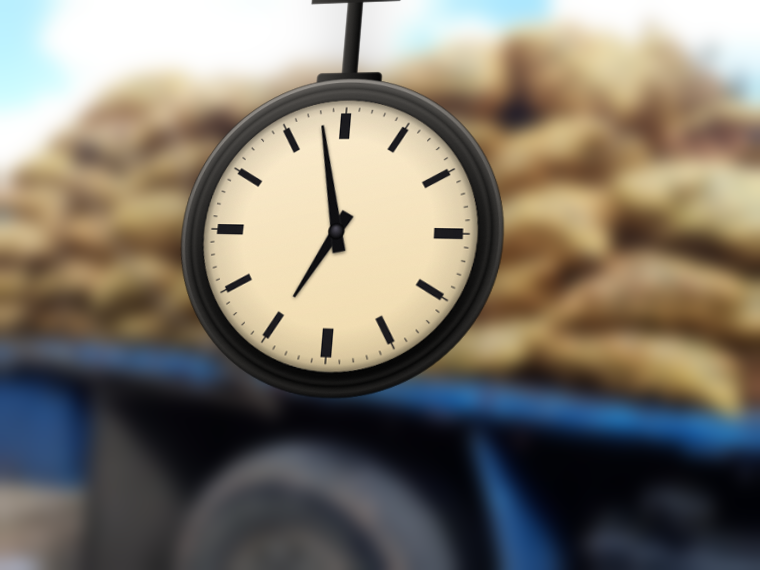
h=6 m=58
